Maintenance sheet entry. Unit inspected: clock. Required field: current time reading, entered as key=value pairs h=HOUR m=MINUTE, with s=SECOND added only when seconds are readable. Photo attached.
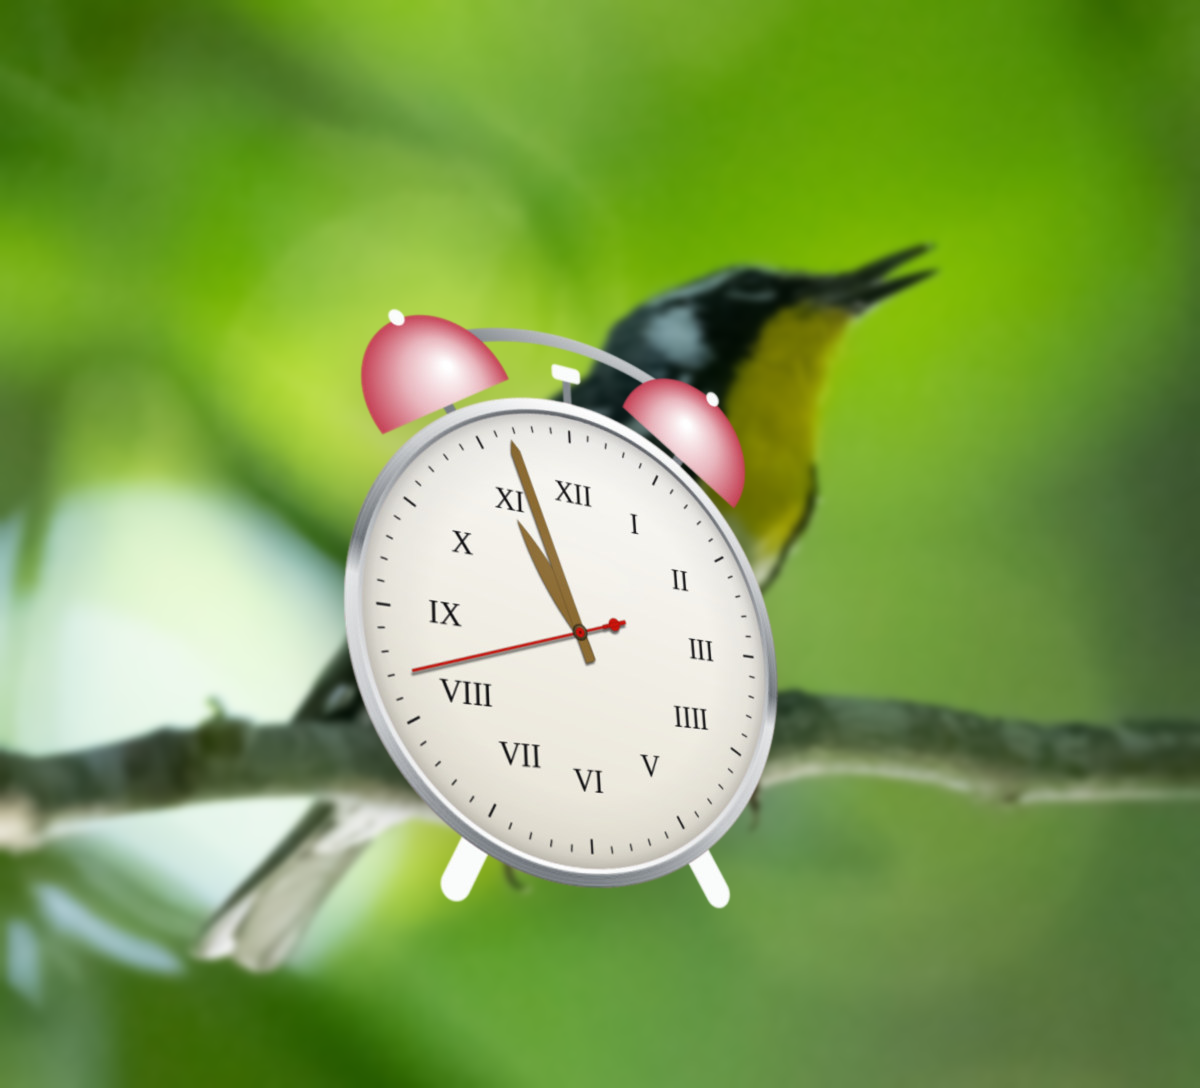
h=10 m=56 s=42
